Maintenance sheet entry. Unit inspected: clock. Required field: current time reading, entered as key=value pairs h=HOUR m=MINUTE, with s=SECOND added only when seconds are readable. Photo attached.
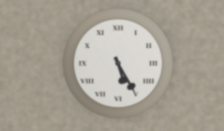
h=5 m=25
